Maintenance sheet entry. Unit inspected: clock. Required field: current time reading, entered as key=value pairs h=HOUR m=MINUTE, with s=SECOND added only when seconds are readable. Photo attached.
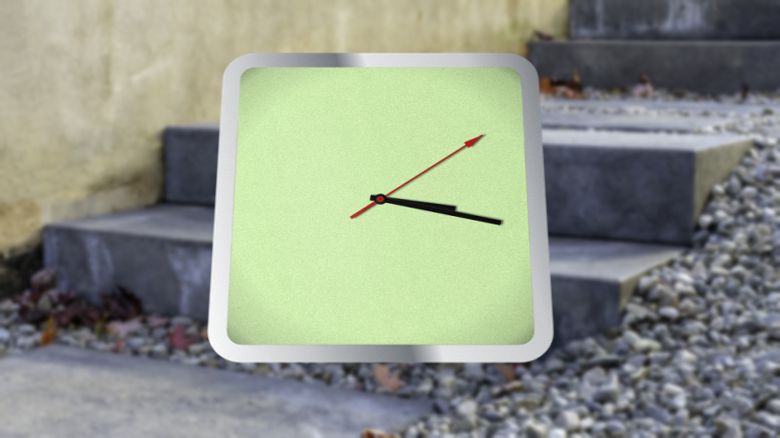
h=3 m=17 s=9
